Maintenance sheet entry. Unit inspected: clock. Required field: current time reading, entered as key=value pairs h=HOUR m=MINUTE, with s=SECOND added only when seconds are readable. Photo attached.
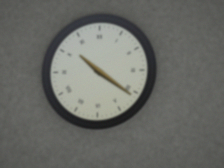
h=10 m=21
